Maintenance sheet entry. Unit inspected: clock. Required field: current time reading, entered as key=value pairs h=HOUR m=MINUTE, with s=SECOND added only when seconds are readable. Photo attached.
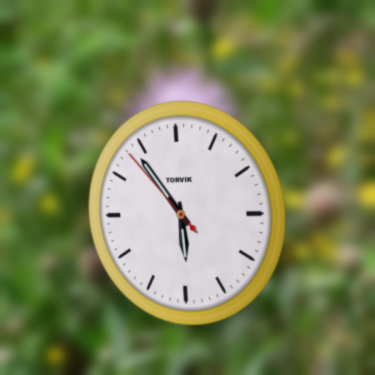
h=5 m=53 s=53
